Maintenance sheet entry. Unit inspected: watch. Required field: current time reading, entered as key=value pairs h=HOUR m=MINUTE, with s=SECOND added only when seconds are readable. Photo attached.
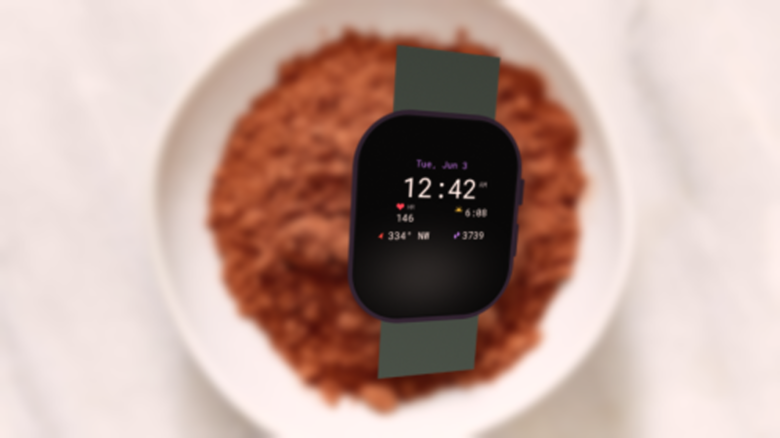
h=12 m=42
